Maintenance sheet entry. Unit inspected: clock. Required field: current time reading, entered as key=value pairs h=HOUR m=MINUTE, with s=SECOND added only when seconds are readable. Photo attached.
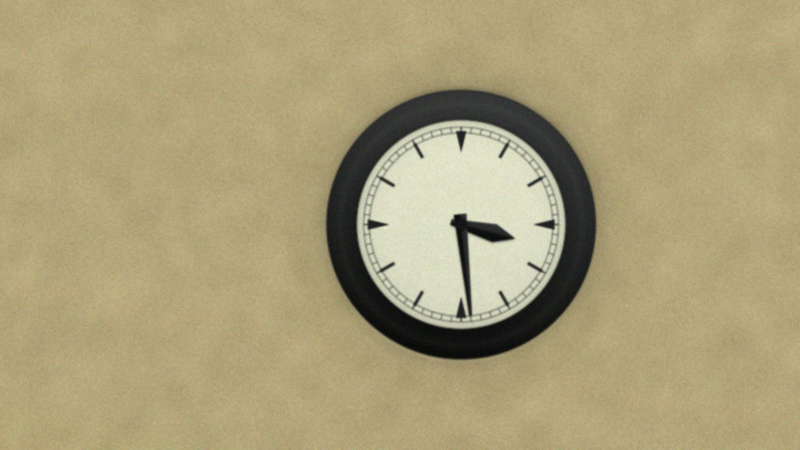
h=3 m=29
